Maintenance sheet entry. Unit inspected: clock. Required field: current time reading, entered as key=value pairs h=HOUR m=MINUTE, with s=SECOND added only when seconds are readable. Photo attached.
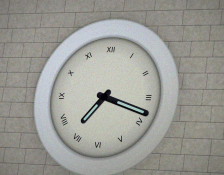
h=7 m=18
